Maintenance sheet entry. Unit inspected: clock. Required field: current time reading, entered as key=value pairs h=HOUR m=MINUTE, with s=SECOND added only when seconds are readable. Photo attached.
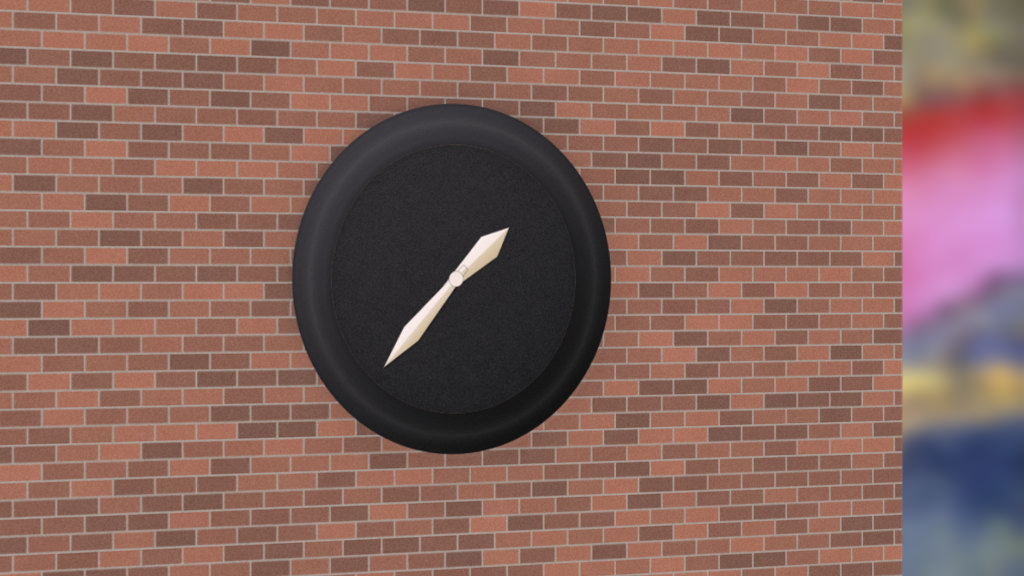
h=1 m=37
